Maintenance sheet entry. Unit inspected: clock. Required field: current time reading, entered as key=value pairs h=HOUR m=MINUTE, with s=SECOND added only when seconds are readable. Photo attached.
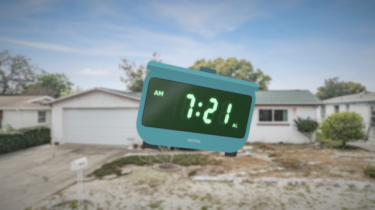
h=7 m=21
